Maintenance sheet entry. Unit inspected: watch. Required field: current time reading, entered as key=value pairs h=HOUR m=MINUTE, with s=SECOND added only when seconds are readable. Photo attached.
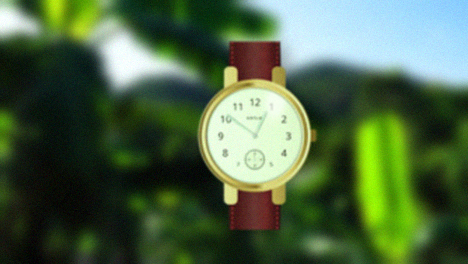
h=12 m=51
